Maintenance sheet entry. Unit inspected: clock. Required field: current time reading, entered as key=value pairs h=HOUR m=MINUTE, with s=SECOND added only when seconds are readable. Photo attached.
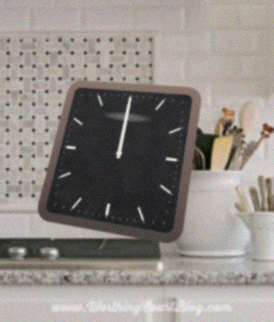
h=12 m=0
